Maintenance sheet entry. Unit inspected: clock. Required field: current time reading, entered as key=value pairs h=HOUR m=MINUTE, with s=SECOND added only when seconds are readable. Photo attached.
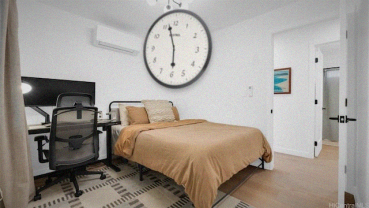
h=5 m=57
